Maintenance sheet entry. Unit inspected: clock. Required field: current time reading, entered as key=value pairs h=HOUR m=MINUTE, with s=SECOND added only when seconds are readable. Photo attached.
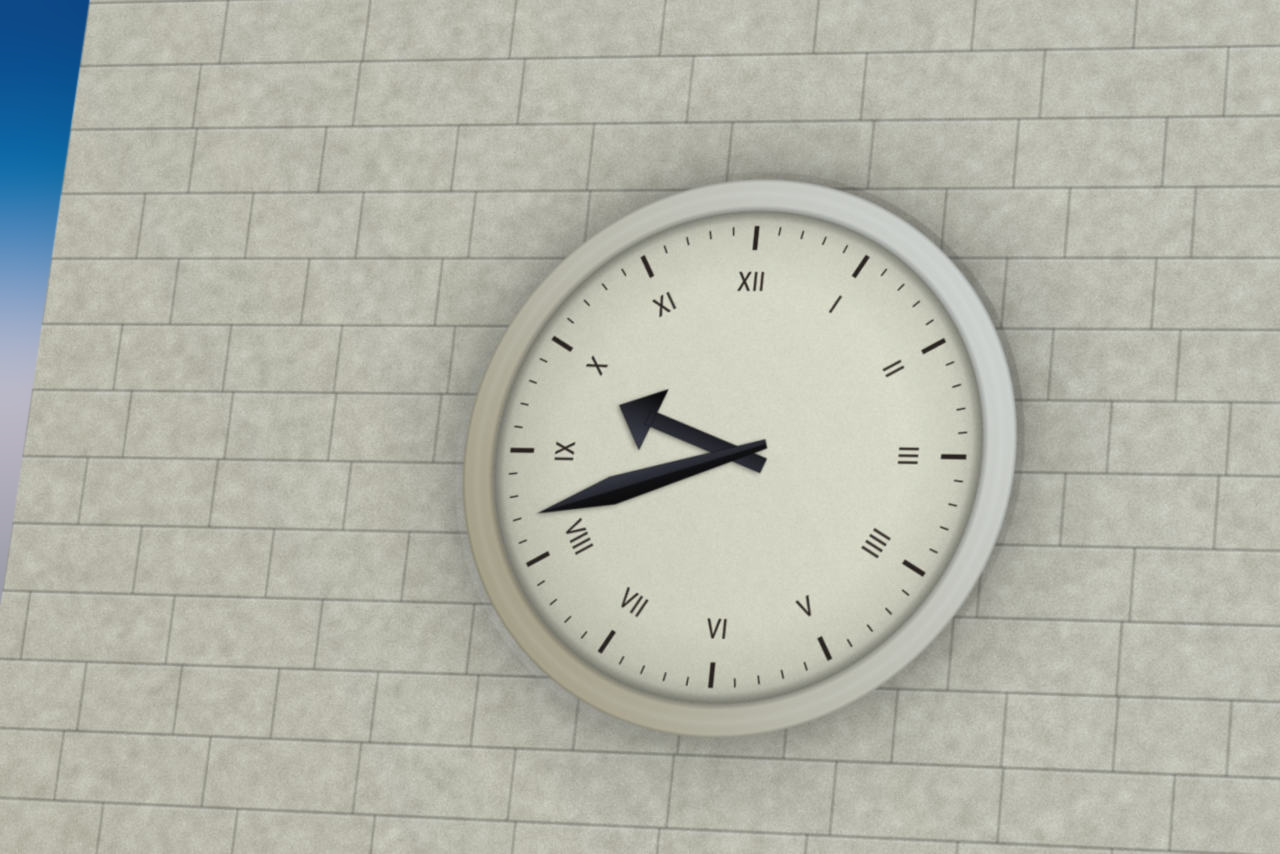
h=9 m=42
